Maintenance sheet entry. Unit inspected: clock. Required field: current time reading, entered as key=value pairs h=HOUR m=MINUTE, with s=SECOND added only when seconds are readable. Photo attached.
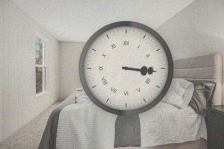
h=3 m=16
